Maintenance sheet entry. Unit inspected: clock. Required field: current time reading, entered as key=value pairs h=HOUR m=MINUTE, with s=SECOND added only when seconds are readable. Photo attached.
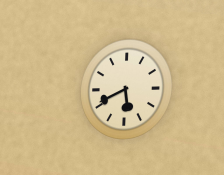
h=5 m=41
